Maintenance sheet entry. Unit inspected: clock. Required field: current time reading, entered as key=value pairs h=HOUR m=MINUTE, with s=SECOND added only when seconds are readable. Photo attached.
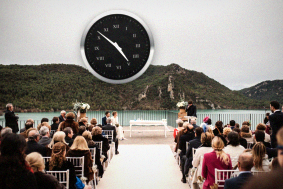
h=4 m=52
